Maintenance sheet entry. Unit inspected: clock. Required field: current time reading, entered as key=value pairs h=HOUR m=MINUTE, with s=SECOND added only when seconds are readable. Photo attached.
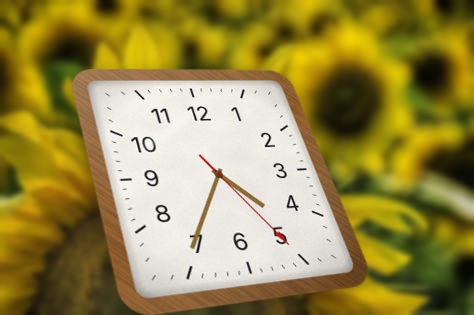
h=4 m=35 s=25
